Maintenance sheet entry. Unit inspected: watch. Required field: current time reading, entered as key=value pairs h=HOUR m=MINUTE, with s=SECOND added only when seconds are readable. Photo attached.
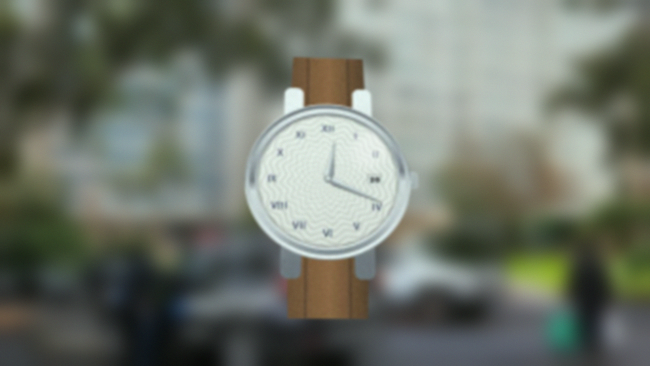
h=12 m=19
